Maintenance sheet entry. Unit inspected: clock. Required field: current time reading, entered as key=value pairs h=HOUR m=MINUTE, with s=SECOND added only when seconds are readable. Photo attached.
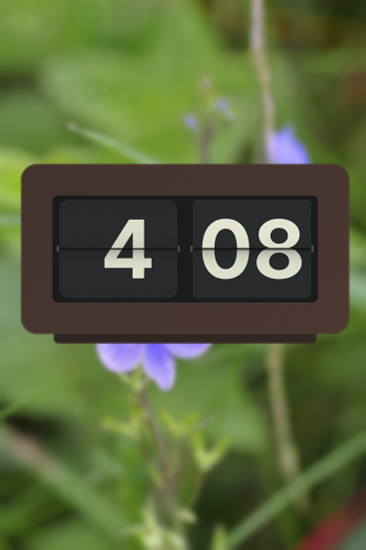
h=4 m=8
